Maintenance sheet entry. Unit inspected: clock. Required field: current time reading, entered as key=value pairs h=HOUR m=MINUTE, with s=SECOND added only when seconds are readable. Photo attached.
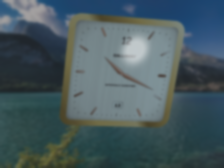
h=10 m=19
